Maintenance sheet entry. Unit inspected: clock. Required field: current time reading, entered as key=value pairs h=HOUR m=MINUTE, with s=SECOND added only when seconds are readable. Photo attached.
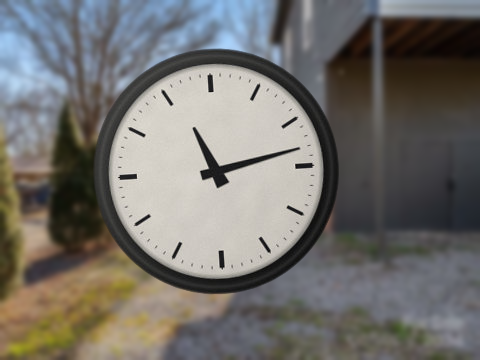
h=11 m=13
